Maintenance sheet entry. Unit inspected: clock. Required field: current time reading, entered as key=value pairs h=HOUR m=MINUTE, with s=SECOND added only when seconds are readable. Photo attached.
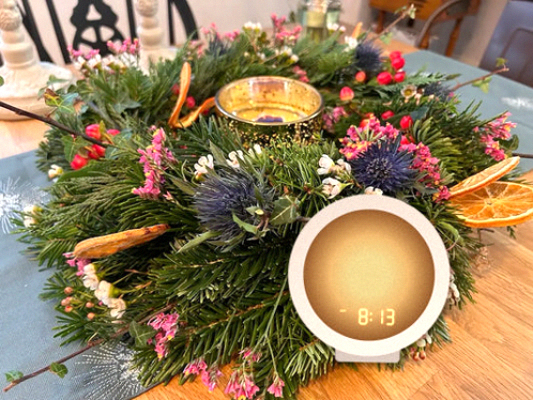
h=8 m=13
